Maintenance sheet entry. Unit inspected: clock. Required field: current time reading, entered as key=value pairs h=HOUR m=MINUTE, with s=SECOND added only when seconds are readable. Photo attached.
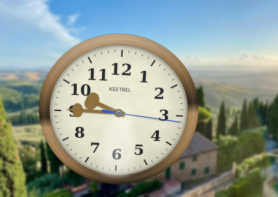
h=9 m=45 s=16
